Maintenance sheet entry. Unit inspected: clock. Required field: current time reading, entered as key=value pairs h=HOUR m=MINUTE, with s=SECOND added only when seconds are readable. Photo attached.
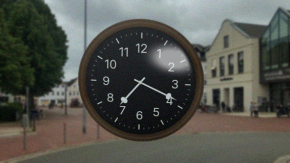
h=7 m=19
